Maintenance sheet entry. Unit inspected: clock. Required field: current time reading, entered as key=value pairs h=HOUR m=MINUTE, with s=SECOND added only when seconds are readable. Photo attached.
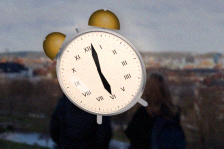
h=6 m=2
